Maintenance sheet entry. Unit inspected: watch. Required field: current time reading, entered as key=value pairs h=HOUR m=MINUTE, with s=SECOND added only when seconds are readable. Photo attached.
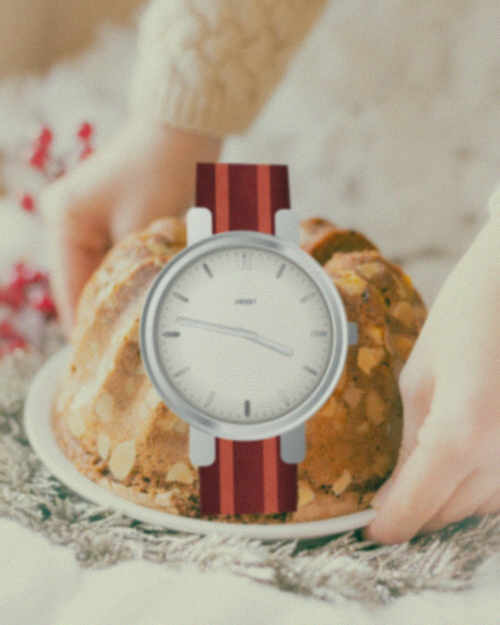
h=3 m=47
